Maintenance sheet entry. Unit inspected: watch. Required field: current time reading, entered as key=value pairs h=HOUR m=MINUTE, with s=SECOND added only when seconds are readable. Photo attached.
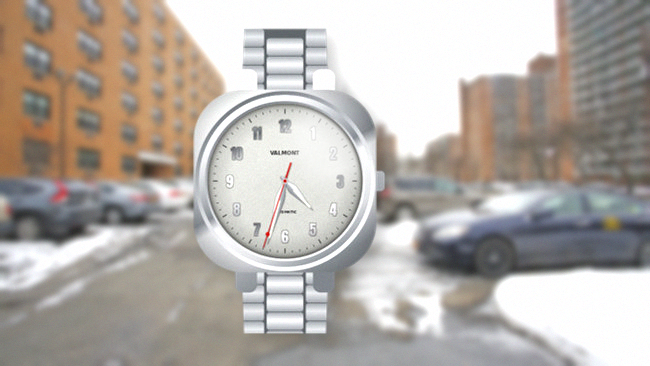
h=4 m=32 s=33
